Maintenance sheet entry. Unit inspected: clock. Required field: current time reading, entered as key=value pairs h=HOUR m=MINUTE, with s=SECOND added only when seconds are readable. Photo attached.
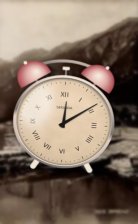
h=12 m=9
